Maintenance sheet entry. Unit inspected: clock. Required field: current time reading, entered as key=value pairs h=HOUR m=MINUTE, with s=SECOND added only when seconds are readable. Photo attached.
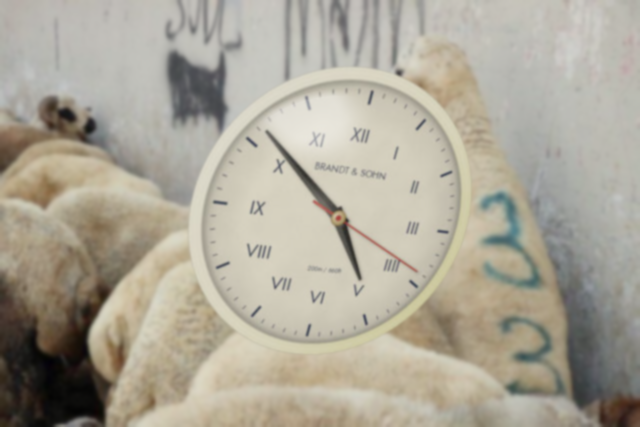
h=4 m=51 s=19
